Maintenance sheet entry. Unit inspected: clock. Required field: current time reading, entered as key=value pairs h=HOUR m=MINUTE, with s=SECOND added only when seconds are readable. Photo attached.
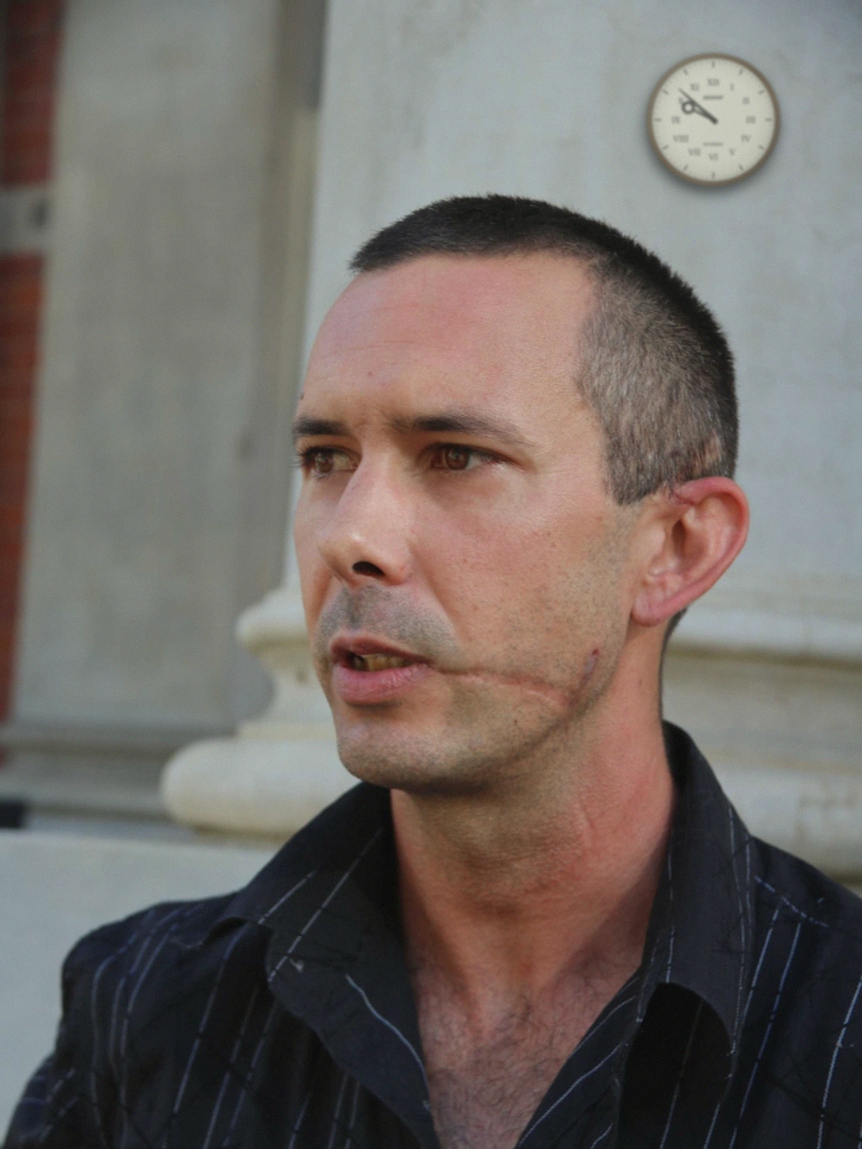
h=9 m=52
